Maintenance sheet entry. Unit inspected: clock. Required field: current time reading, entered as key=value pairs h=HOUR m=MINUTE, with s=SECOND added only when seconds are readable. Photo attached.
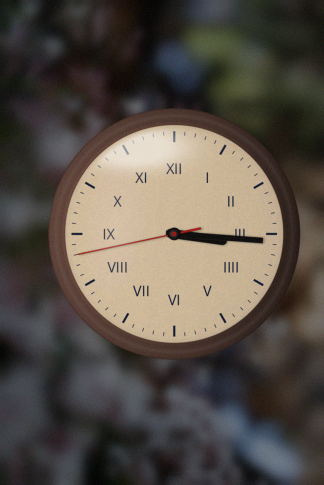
h=3 m=15 s=43
